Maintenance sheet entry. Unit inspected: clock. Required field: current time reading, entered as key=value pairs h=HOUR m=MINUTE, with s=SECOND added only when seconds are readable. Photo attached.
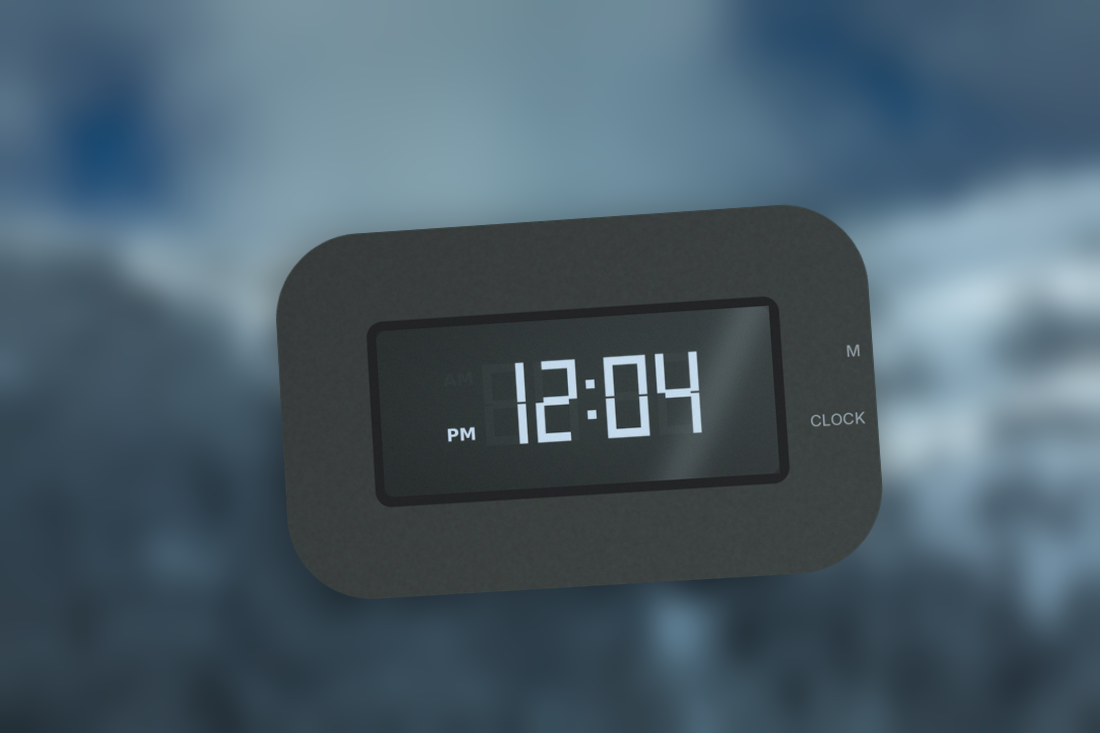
h=12 m=4
